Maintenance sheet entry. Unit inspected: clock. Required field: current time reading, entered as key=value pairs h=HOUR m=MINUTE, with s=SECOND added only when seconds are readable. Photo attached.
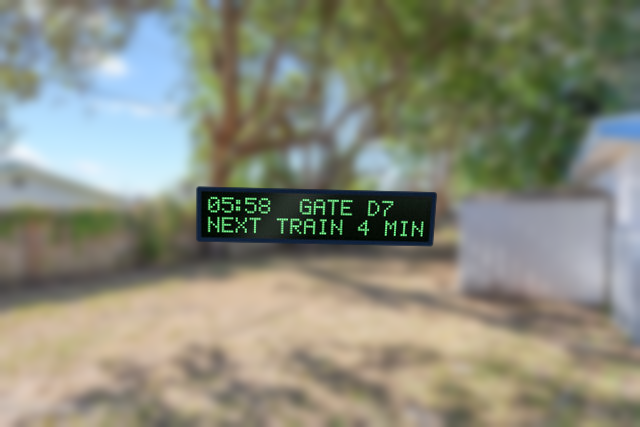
h=5 m=58
